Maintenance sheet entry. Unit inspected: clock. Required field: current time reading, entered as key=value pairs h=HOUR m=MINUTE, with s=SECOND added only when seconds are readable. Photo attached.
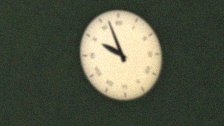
h=9 m=57
